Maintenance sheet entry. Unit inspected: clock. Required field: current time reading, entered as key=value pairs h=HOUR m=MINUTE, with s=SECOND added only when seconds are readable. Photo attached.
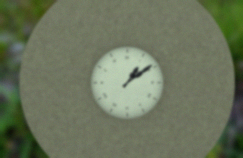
h=1 m=9
